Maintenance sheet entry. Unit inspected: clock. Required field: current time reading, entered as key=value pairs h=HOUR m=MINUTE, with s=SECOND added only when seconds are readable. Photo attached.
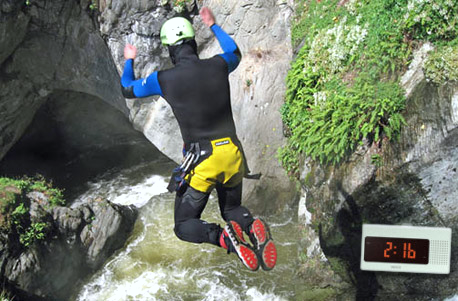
h=2 m=16
